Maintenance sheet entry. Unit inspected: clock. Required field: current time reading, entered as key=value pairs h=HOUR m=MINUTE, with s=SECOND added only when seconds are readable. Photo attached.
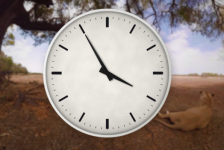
h=3 m=55
